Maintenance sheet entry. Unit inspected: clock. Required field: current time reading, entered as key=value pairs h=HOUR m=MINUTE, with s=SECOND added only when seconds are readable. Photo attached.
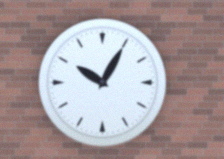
h=10 m=5
